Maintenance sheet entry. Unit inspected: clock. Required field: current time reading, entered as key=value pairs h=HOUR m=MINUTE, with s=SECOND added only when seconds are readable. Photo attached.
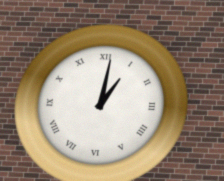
h=1 m=1
